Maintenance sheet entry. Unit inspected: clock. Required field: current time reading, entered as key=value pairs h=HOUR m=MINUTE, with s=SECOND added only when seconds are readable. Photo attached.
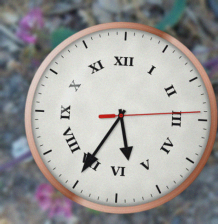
h=5 m=35 s=14
